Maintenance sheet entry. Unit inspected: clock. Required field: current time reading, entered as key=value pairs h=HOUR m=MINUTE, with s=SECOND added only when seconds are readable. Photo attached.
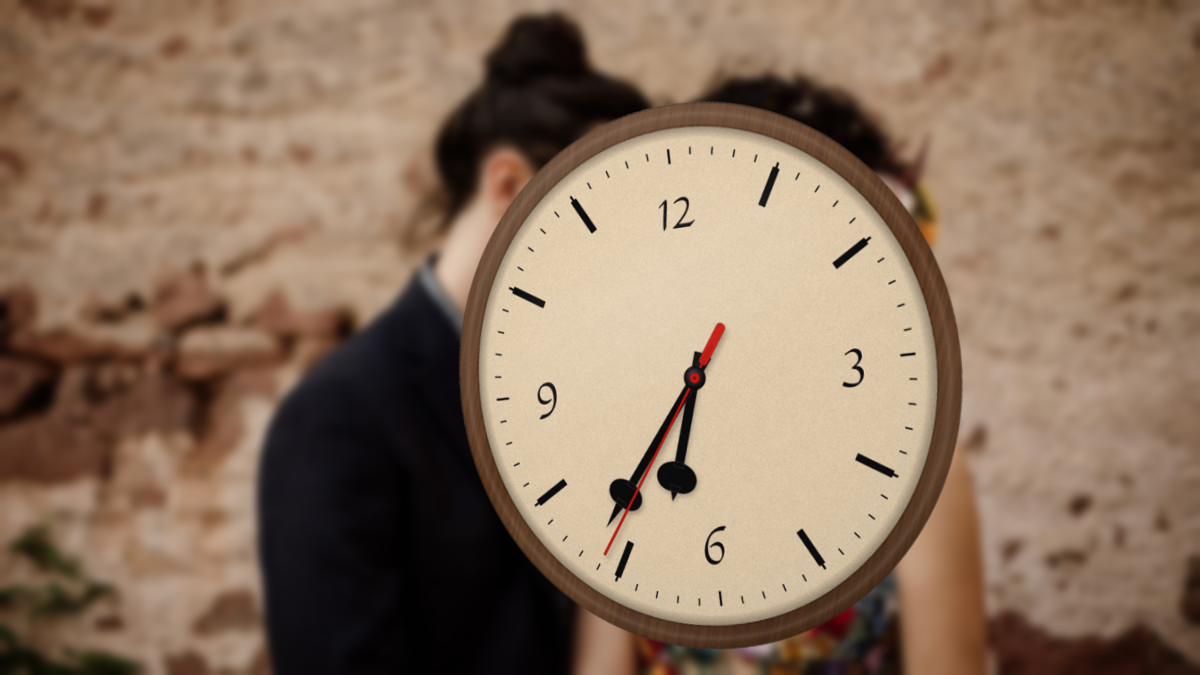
h=6 m=36 s=36
